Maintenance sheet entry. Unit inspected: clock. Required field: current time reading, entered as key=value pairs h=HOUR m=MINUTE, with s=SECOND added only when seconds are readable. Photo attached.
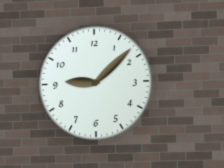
h=9 m=8
